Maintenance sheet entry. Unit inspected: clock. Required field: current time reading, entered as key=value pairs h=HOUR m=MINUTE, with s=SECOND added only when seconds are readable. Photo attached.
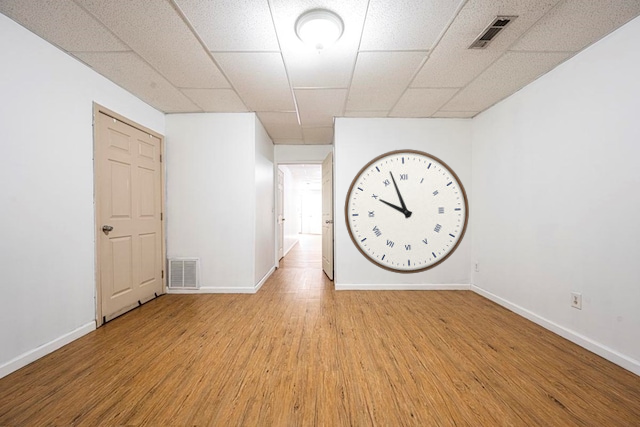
h=9 m=57
